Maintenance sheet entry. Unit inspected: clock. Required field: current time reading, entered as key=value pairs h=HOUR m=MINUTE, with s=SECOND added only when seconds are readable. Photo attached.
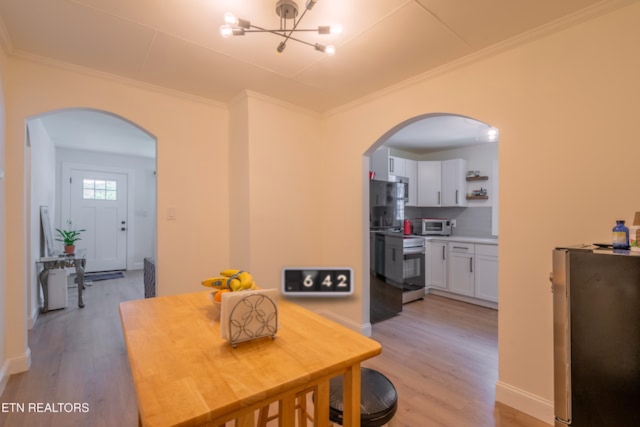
h=6 m=42
